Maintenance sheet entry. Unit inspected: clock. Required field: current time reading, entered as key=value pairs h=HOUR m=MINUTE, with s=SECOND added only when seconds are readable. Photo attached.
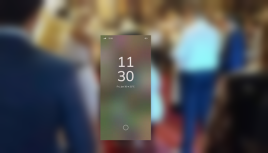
h=11 m=30
